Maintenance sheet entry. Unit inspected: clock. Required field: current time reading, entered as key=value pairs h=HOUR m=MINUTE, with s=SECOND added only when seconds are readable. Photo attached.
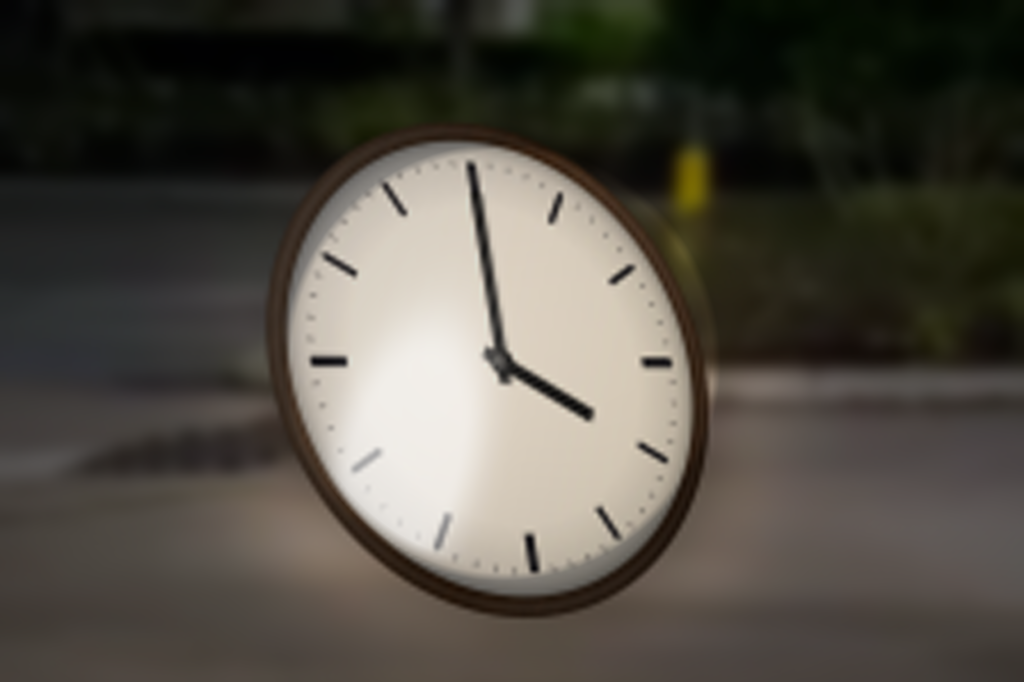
h=4 m=0
